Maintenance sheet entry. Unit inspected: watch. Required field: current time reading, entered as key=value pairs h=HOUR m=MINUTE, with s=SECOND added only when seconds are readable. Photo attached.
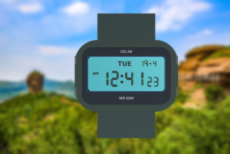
h=12 m=41 s=23
